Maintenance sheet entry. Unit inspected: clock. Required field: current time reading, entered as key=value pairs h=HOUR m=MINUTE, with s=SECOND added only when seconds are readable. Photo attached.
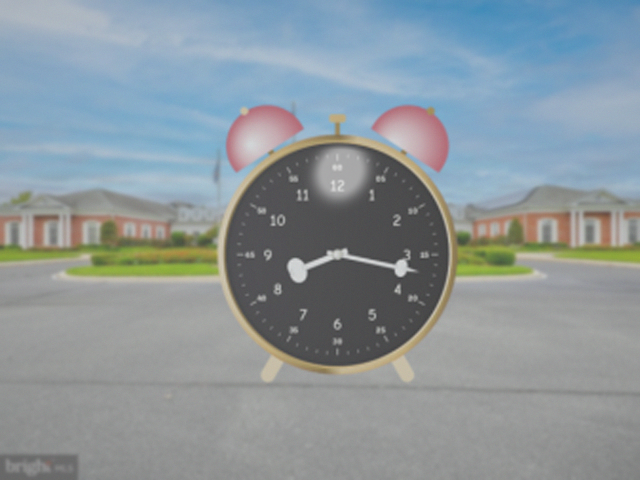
h=8 m=17
